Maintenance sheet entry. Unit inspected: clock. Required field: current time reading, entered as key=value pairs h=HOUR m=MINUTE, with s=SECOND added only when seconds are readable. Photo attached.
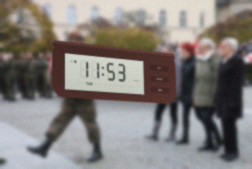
h=11 m=53
